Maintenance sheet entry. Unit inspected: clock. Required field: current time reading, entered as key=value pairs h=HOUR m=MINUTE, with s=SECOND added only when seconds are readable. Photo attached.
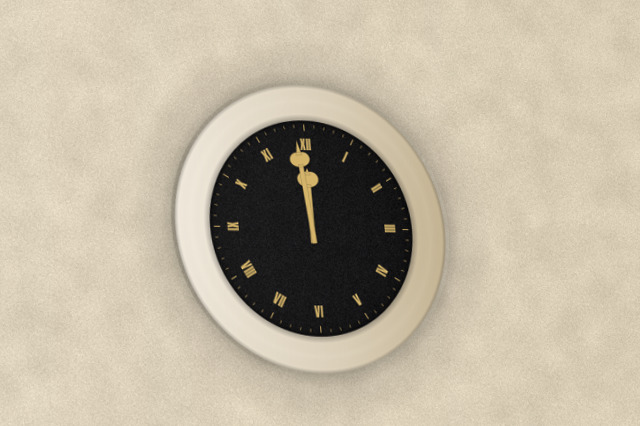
h=11 m=59
